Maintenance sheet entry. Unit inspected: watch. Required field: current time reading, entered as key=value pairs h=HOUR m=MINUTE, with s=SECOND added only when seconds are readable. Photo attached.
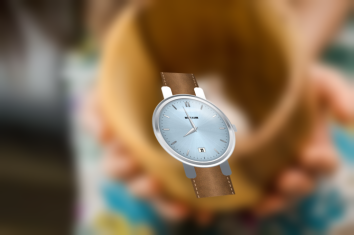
h=7 m=58
